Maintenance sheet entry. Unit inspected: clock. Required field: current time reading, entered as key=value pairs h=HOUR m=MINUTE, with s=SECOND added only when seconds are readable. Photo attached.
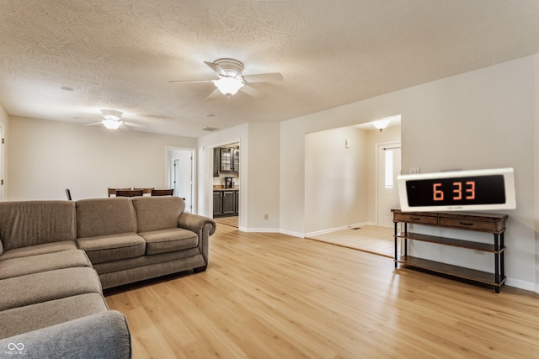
h=6 m=33
